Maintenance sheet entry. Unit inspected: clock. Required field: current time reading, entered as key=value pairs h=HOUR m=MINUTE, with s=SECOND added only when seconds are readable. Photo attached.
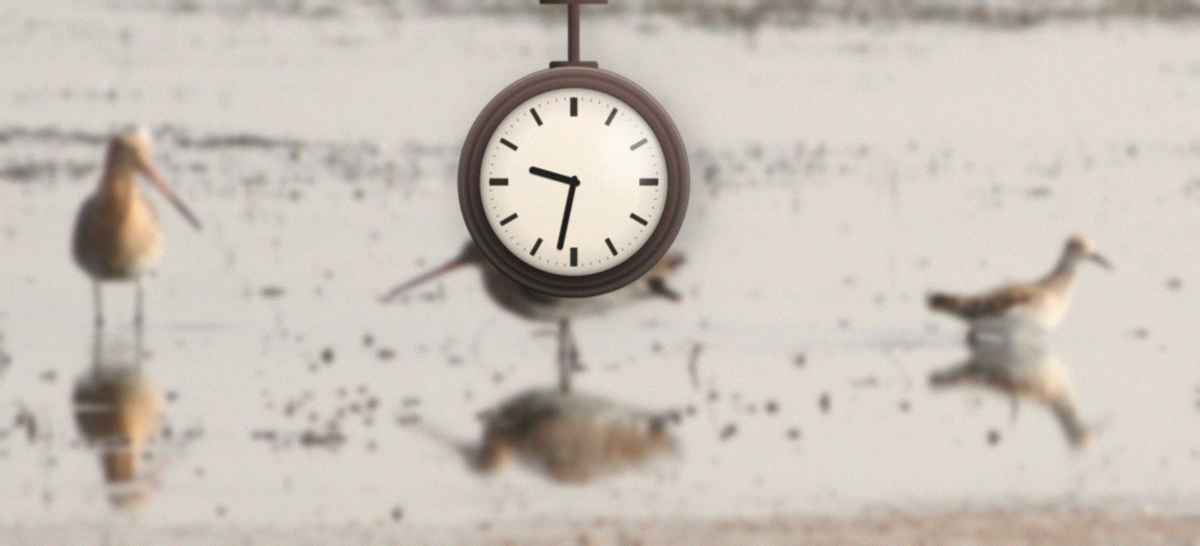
h=9 m=32
